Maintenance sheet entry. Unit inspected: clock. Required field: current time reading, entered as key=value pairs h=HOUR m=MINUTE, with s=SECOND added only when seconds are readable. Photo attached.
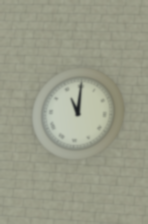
h=11 m=0
